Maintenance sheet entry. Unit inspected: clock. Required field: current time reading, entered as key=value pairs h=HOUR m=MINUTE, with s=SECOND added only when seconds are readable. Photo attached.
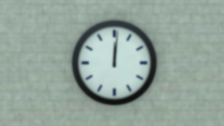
h=12 m=1
